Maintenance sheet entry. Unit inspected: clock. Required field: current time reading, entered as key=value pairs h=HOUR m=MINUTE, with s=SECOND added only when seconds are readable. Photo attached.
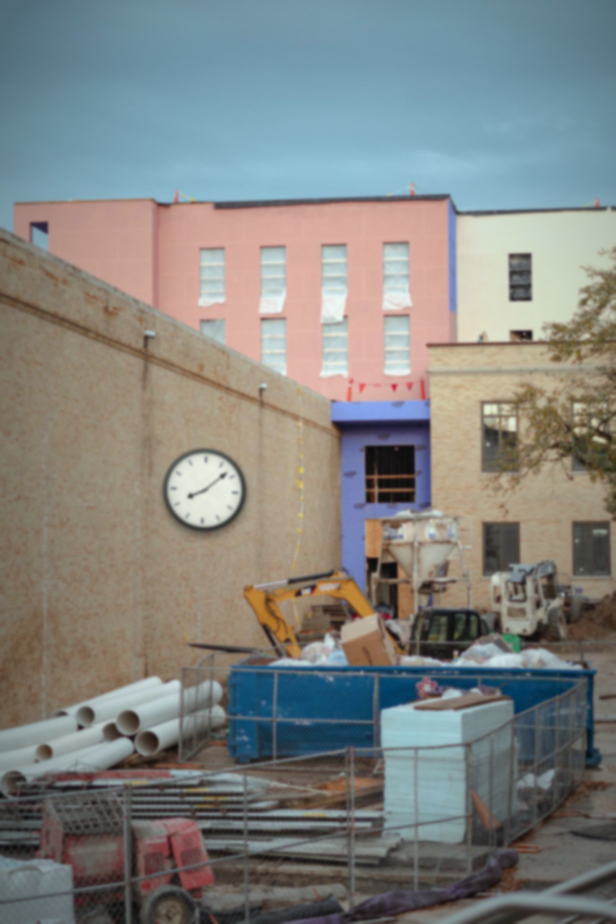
h=8 m=8
